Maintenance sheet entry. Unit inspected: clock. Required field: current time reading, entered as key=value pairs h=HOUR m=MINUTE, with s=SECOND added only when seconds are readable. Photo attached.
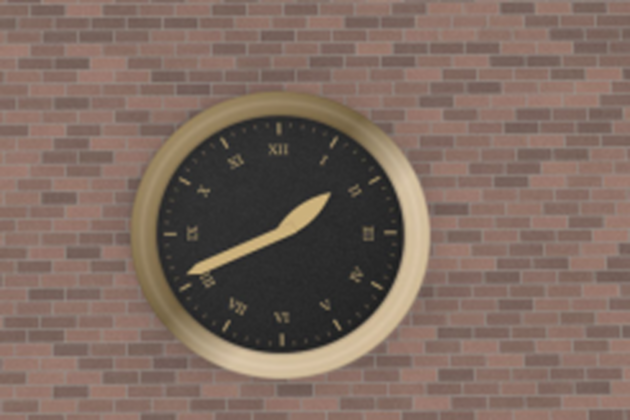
h=1 m=41
